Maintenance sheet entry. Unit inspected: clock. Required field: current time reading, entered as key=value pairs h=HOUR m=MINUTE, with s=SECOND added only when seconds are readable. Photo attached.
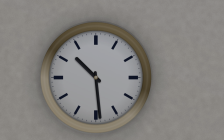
h=10 m=29
